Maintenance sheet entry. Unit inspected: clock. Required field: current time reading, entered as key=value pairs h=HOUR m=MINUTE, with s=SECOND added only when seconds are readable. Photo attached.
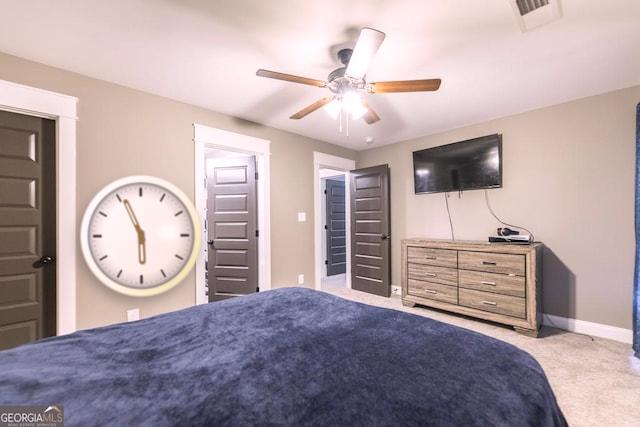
h=5 m=56
